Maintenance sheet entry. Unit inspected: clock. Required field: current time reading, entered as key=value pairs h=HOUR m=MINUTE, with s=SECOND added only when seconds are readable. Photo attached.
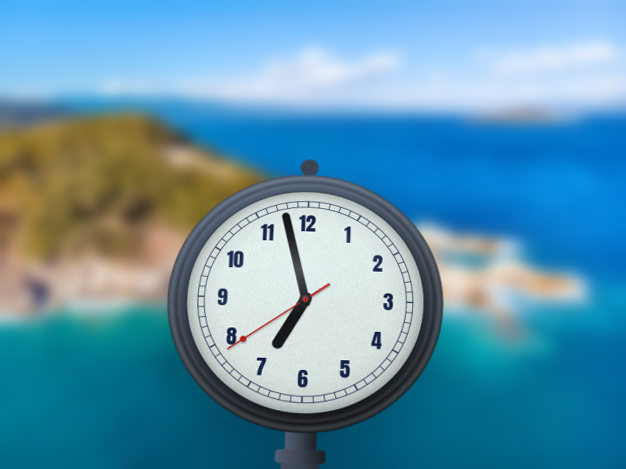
h=6 m=57 s=39
